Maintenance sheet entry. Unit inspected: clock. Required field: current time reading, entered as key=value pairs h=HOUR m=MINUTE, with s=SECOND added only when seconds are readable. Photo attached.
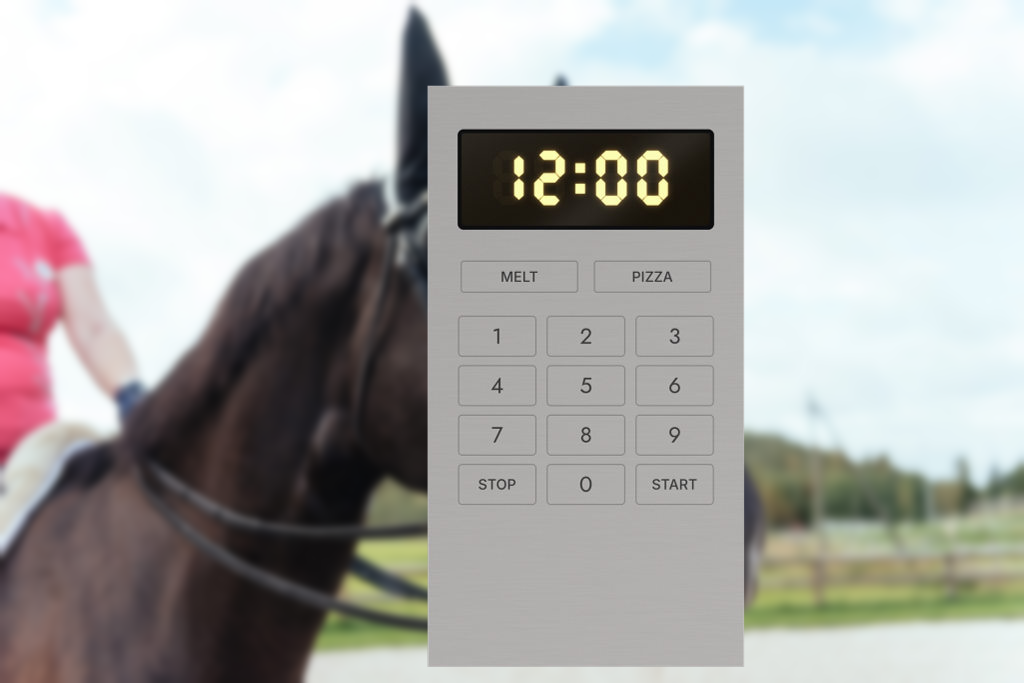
h=12 m=0
